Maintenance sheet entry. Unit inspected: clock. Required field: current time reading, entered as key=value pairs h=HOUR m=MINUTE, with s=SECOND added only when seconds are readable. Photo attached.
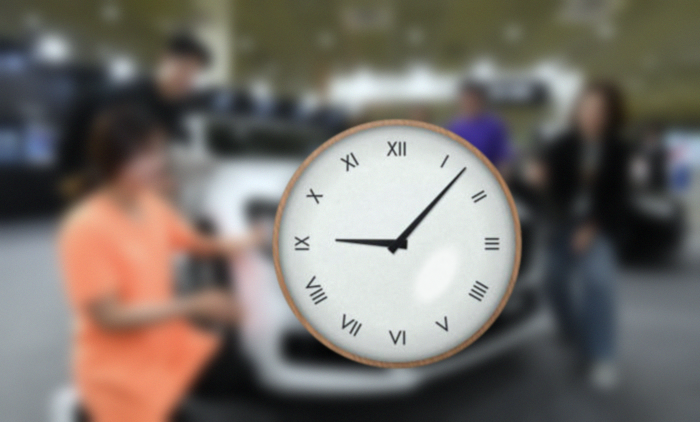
h=9 m=7
